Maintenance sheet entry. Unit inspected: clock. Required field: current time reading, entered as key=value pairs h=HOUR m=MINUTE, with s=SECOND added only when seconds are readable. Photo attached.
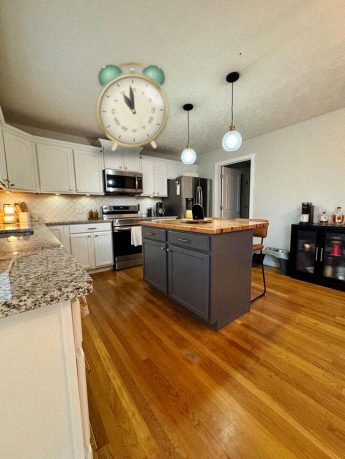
h=10 m=59
